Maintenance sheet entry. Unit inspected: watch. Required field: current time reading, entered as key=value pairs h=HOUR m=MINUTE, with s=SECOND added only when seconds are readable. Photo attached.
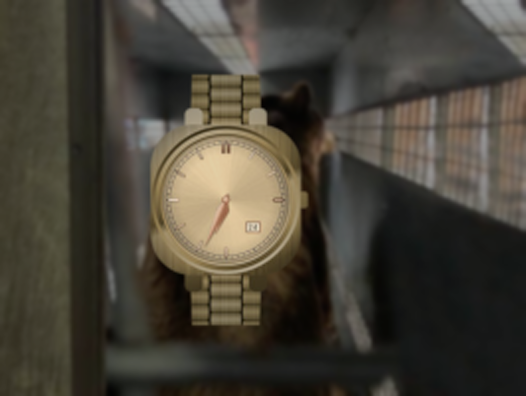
h=6 m=34
